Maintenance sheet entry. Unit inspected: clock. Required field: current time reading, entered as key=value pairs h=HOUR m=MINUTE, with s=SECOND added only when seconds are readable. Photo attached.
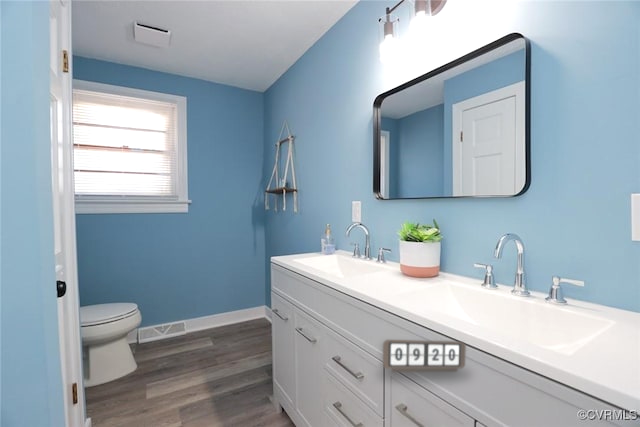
h=9 m=20
